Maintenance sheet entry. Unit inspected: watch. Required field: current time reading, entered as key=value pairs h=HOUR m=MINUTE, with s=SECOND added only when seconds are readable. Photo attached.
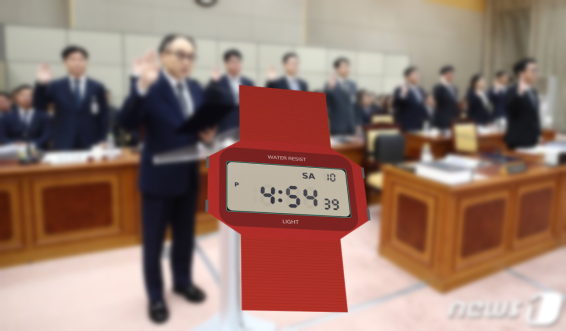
h=4 m=54 s=39
